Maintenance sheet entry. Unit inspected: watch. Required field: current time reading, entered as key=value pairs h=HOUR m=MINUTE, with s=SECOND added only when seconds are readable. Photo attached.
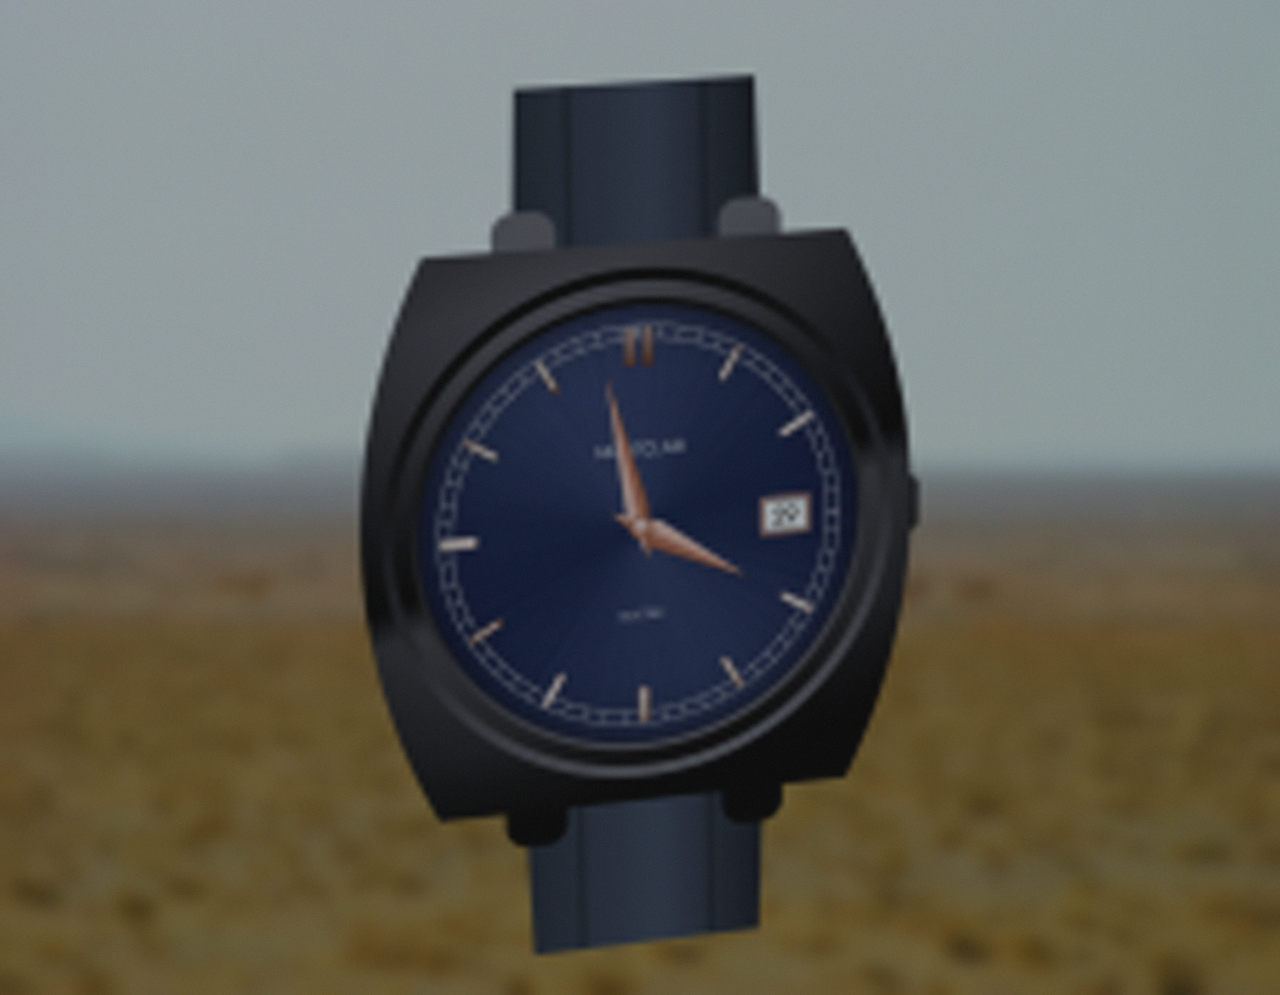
h=3 m=58
